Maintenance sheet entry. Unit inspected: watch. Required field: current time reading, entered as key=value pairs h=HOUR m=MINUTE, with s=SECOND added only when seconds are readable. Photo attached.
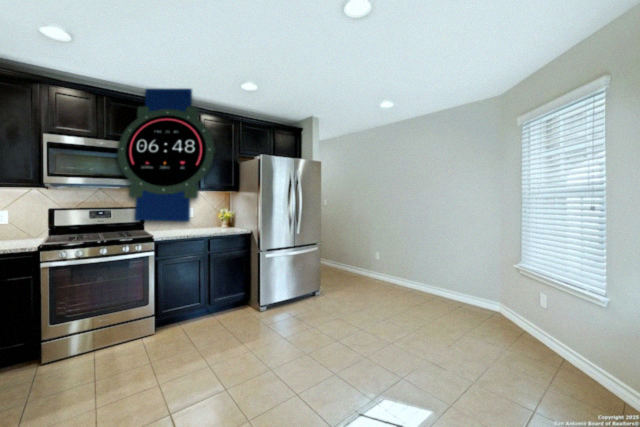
h=6 m=48
